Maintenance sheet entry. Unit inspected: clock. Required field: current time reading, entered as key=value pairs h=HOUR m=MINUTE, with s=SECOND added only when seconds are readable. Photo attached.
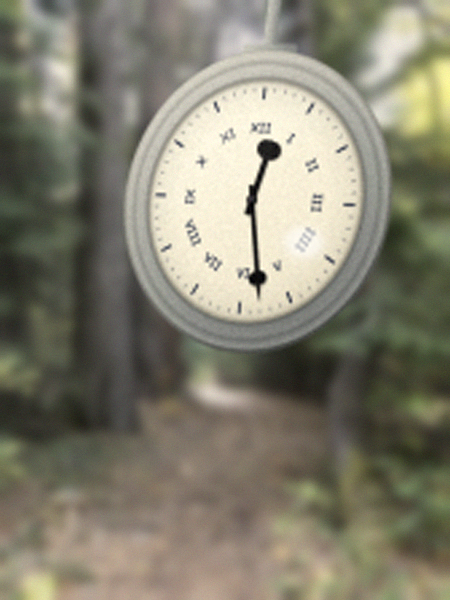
h=12 m=28
